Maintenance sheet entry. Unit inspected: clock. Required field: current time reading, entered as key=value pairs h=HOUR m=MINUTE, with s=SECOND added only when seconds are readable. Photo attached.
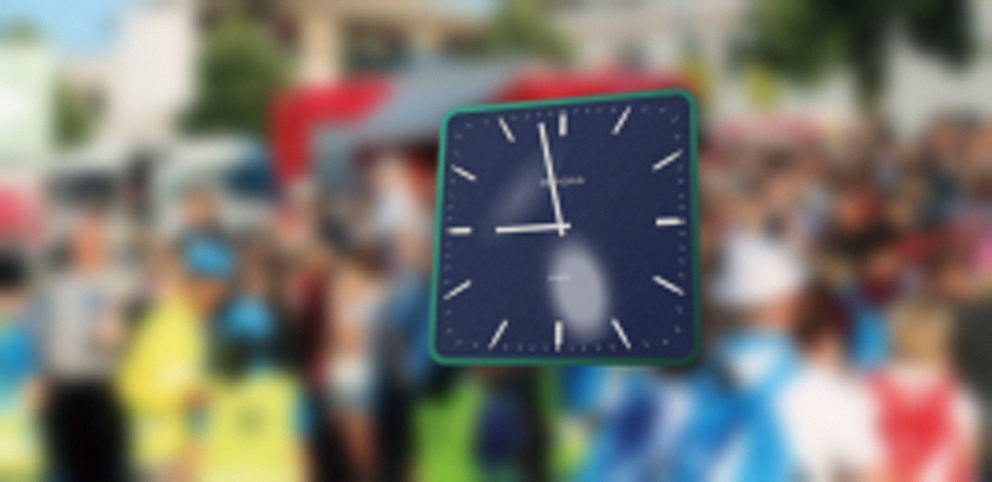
h=8 m=58
